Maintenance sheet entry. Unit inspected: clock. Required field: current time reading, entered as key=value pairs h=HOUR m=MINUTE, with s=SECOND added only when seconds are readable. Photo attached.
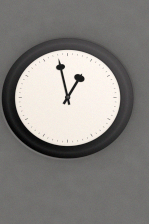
h=12 m=58
